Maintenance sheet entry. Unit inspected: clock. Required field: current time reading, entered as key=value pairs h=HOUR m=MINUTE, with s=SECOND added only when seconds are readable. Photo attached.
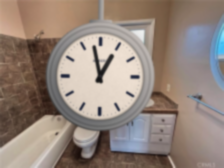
h=12 m=58
